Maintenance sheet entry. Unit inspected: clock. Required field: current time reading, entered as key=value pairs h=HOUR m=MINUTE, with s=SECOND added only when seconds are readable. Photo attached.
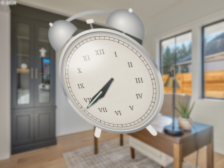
h=7 m=39
